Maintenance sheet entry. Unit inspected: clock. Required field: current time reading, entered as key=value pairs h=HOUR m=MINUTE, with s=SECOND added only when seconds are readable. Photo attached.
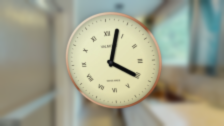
h=4 m=3
